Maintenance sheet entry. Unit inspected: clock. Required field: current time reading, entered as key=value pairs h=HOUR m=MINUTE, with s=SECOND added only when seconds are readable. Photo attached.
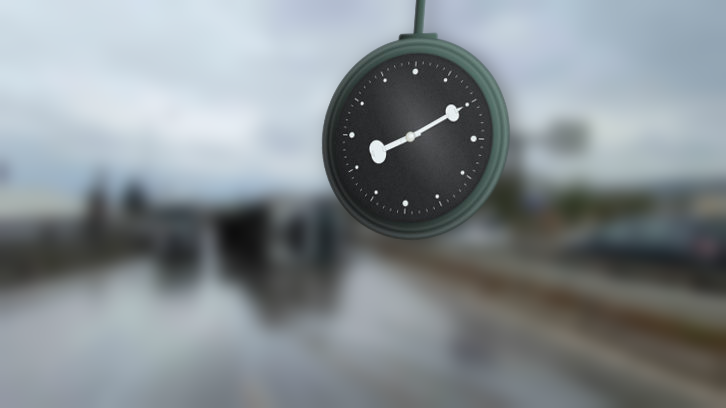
h=8 m=10
